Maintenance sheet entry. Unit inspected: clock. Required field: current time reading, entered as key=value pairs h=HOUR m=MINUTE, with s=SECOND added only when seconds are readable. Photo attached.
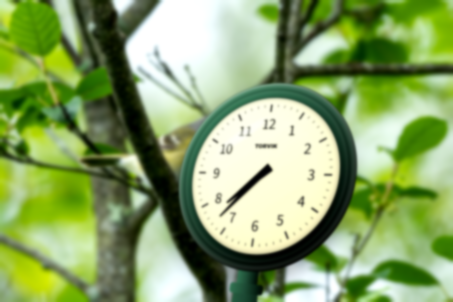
h=7 m=37
